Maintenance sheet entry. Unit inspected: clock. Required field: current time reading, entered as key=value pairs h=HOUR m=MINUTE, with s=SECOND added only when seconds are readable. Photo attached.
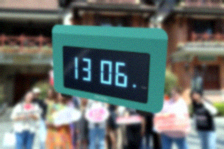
h=13 m=6
